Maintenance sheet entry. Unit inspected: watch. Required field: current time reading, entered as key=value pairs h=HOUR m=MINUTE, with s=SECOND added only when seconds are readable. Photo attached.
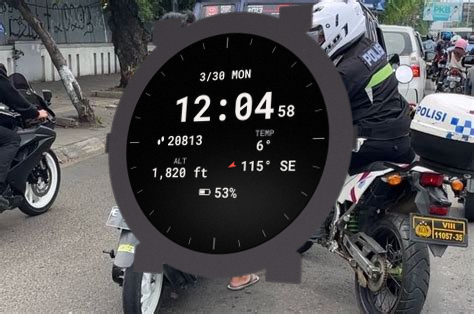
h=12 m=4 s=58
